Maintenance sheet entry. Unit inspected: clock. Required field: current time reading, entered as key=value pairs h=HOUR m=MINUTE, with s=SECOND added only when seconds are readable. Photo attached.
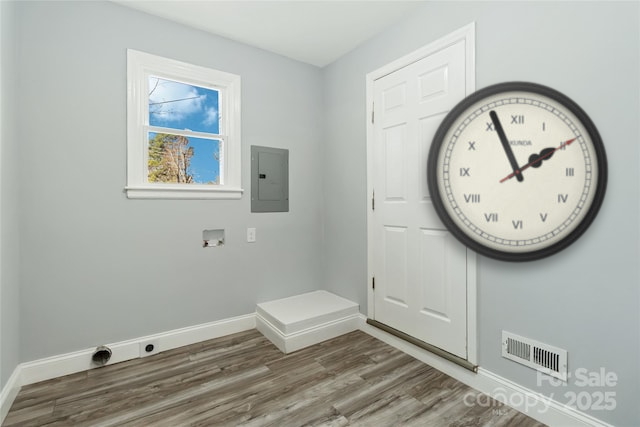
h=1 m=56 s=10
